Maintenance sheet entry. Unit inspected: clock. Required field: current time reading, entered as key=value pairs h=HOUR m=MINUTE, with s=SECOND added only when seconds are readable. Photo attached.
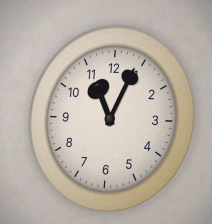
h=11 m=4
